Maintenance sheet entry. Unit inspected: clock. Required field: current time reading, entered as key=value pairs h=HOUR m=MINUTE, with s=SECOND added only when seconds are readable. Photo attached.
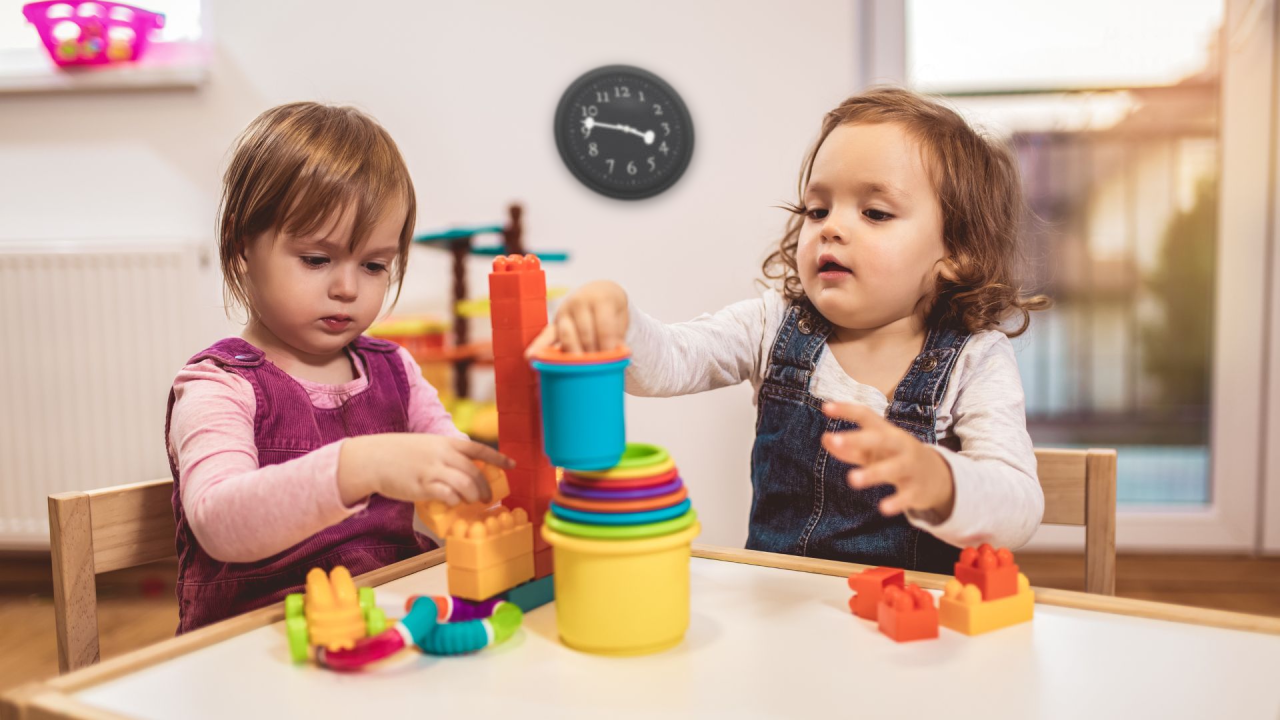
h=3 m=47
